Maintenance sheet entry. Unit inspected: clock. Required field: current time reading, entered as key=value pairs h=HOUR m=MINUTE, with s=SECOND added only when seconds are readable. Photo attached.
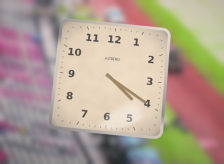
h=4 m=20
